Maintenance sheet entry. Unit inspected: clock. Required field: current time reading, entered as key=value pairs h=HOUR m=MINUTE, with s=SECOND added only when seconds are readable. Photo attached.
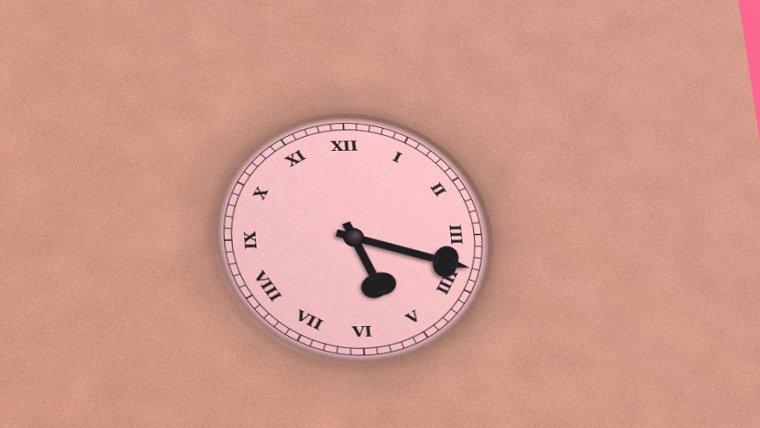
h=5 m=18
